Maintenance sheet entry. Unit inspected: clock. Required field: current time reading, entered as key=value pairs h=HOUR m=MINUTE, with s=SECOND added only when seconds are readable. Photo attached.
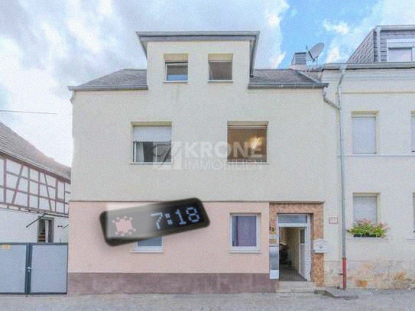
h=7 m=18
